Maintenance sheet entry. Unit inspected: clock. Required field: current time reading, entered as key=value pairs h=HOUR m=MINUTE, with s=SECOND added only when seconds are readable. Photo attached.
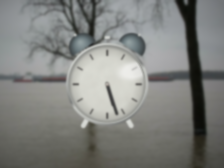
h=5 m=27
